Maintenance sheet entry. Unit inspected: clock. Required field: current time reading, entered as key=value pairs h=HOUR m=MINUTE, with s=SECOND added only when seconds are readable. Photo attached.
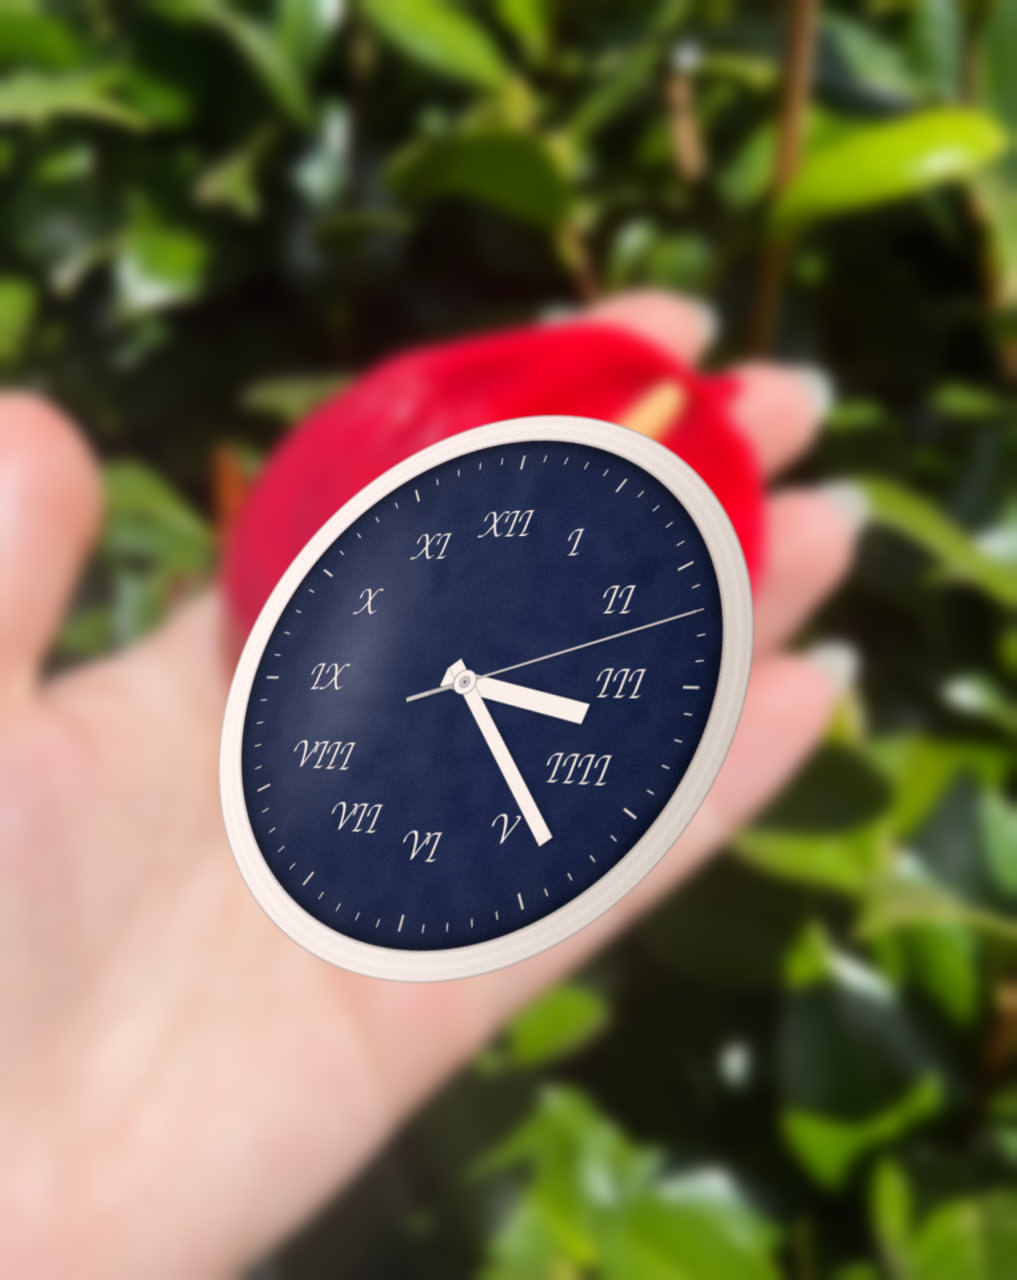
h=3 m=23 s=12
